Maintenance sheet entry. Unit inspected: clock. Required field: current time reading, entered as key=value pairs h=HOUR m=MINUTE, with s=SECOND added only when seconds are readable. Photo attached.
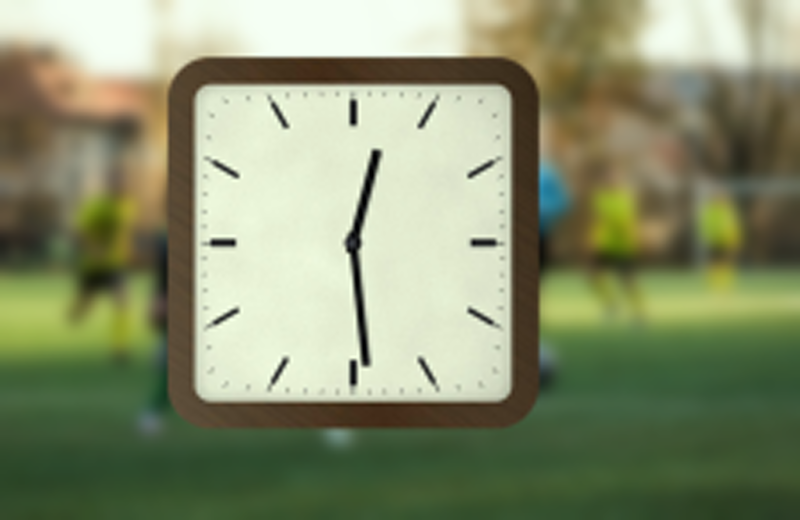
h=12 m=29
